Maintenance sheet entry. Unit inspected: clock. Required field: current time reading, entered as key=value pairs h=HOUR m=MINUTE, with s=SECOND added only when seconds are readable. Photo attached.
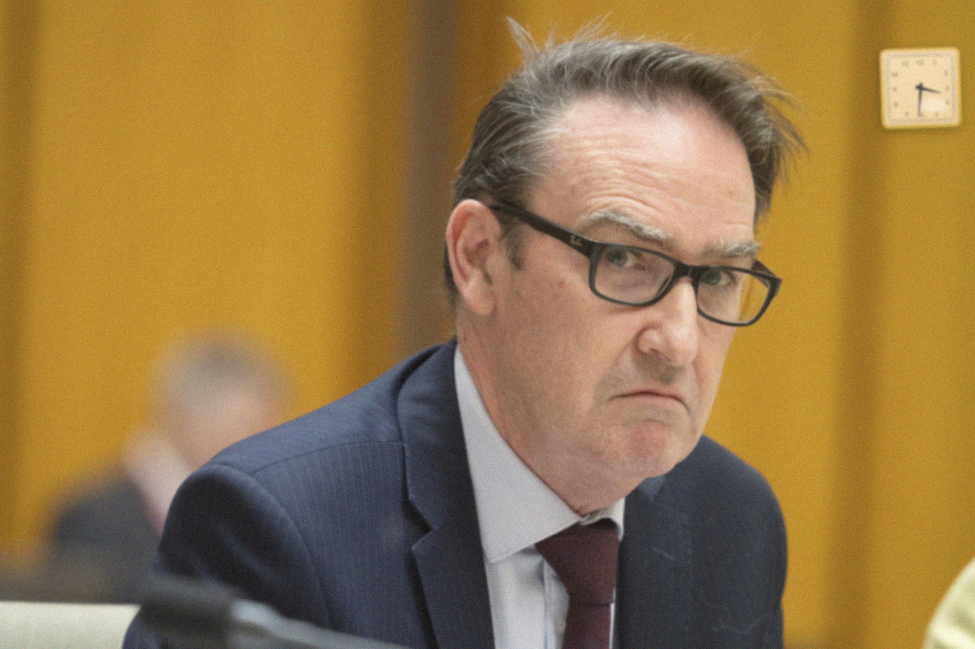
h=3 m=31
